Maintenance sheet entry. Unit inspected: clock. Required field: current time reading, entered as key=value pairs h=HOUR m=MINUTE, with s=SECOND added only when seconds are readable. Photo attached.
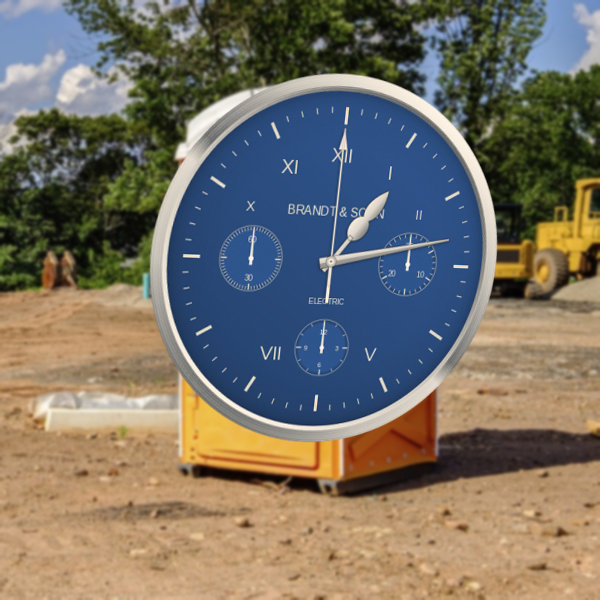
h=1 m=13
